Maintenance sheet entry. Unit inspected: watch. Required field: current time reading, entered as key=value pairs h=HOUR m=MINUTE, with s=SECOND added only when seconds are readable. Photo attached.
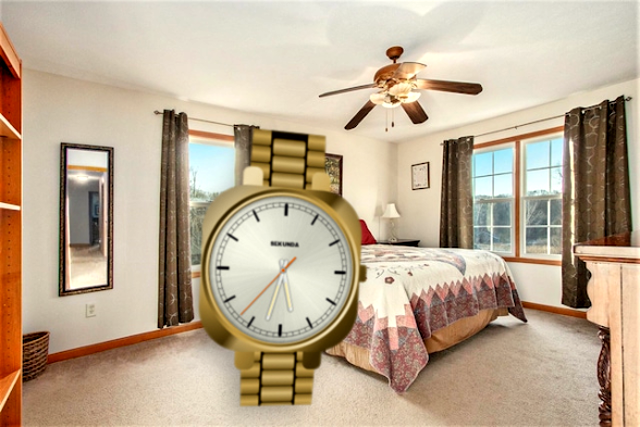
h=5 m=32 s=37
